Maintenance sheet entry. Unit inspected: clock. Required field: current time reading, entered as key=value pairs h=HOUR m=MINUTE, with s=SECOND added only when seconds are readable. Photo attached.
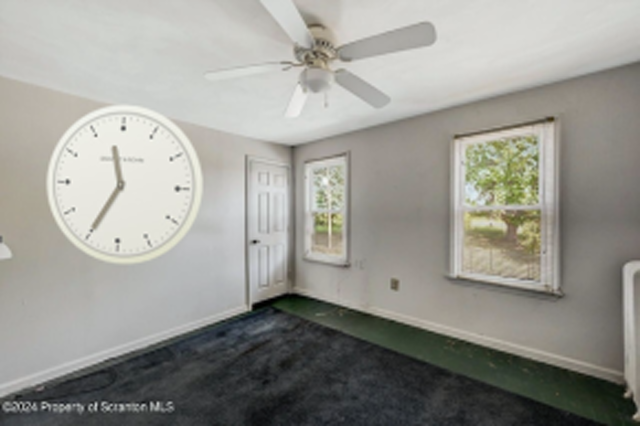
h=11 m=35
